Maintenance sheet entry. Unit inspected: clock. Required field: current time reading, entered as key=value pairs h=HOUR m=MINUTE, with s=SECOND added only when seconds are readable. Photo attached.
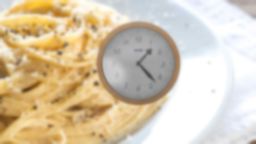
h=1 m=23
